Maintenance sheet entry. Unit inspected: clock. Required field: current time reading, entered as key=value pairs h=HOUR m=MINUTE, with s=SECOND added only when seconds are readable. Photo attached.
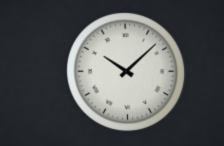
h=10 m=8
